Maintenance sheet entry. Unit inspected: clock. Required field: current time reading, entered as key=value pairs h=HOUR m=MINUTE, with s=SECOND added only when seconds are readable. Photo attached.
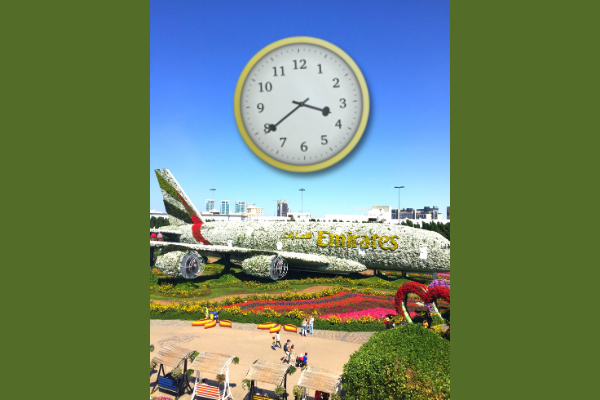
h=3 m=39
